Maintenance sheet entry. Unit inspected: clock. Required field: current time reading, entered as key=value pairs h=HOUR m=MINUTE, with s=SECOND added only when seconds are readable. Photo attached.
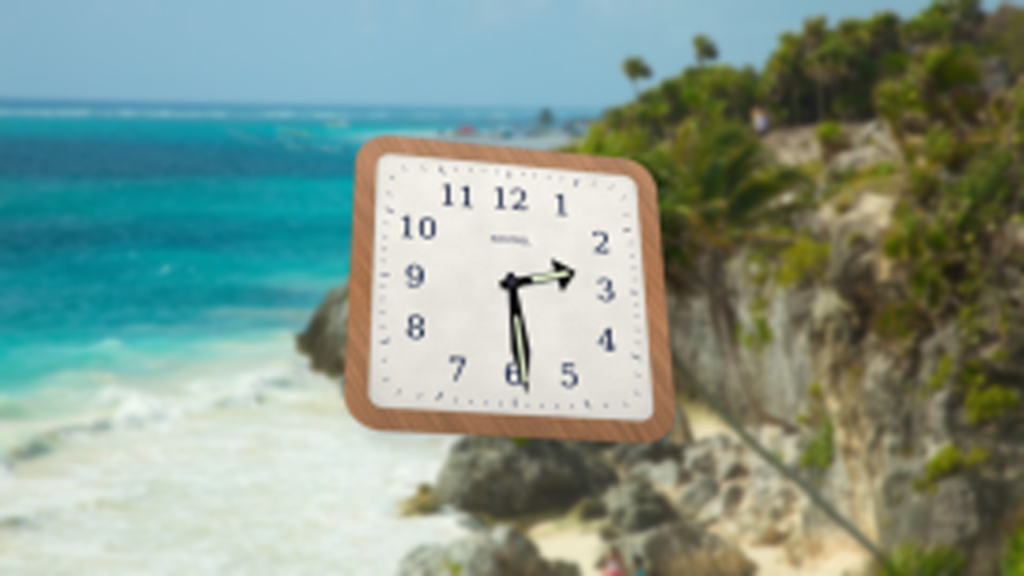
h=2 m=29
